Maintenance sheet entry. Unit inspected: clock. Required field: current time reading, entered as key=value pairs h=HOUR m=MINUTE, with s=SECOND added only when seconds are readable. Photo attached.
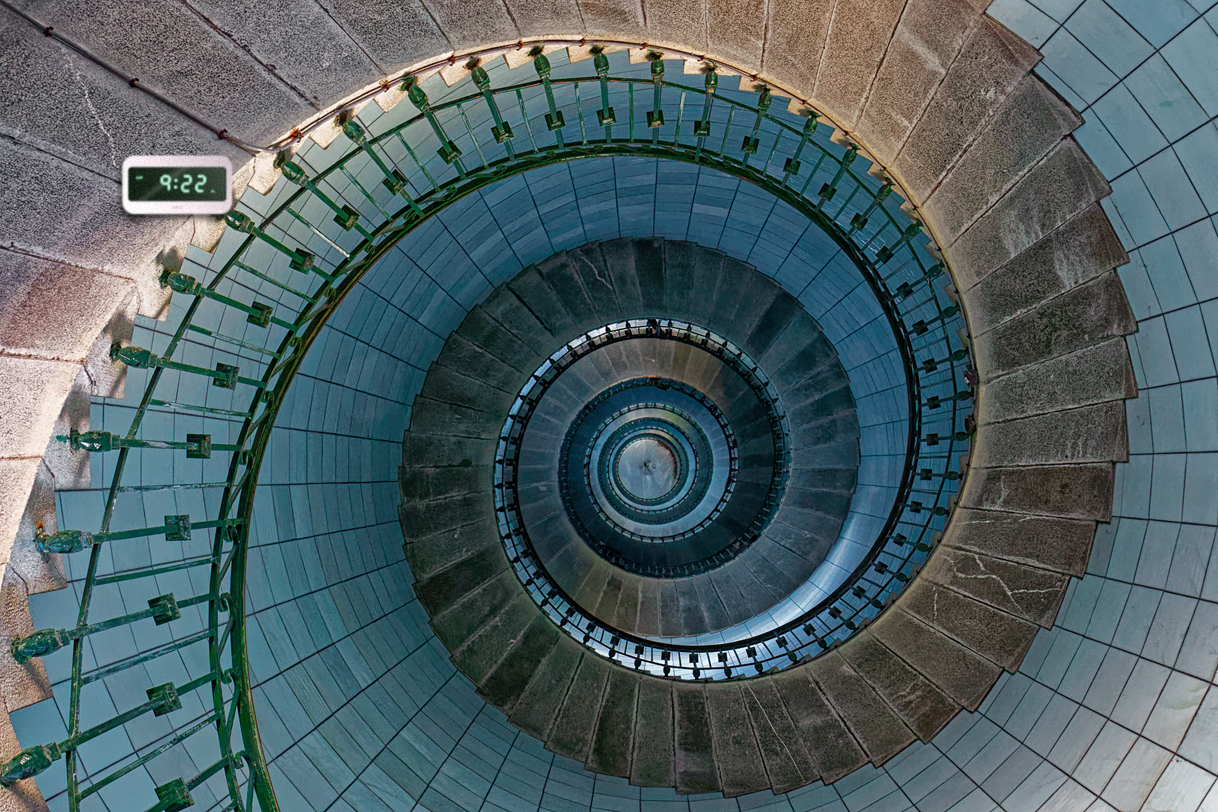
h=9 m=22
